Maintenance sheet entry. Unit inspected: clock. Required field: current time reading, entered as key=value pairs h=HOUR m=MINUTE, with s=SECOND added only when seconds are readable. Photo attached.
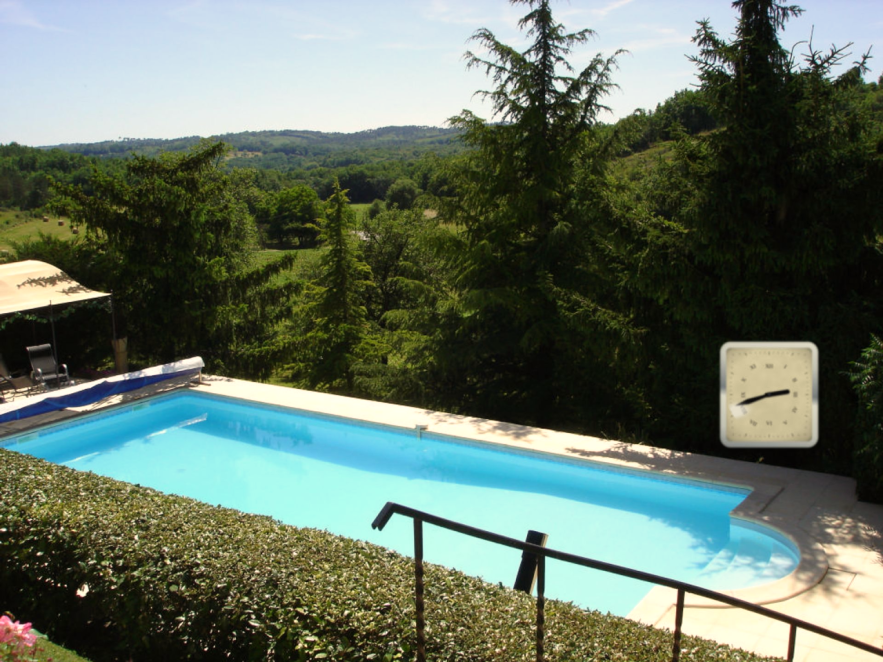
h=2 m=42
